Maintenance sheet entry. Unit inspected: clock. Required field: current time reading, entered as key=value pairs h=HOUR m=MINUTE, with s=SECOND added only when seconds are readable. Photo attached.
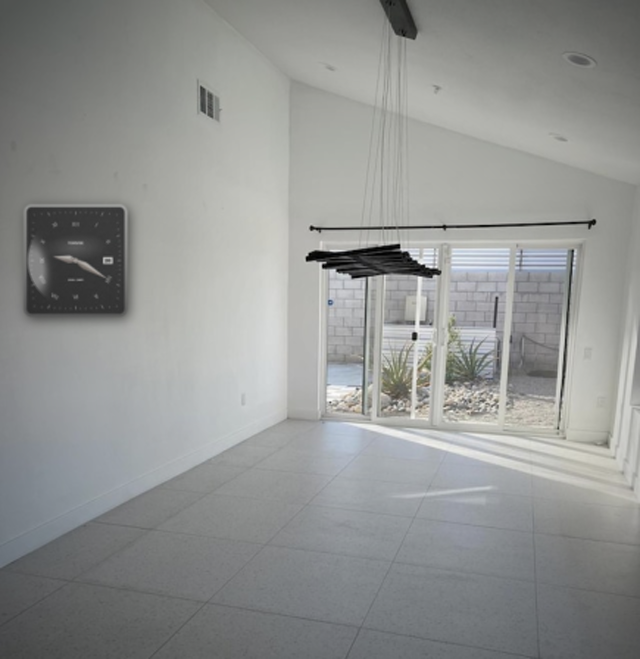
h=9 m=20
